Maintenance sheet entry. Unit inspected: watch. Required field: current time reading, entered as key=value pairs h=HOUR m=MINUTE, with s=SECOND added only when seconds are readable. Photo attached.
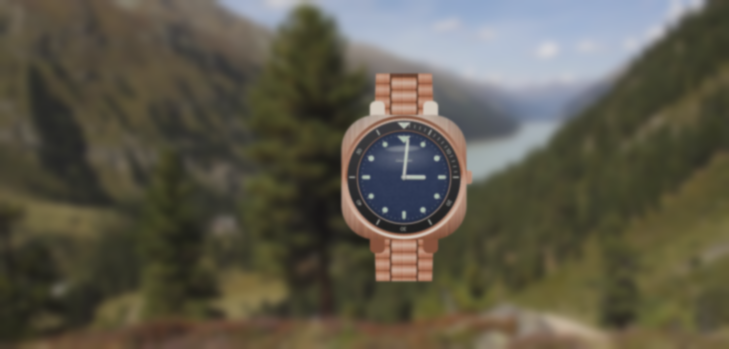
h=3 m=1
